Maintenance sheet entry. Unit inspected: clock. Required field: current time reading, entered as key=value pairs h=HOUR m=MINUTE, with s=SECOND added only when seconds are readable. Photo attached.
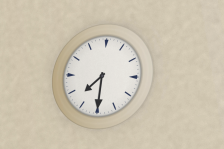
h=7 m=30
